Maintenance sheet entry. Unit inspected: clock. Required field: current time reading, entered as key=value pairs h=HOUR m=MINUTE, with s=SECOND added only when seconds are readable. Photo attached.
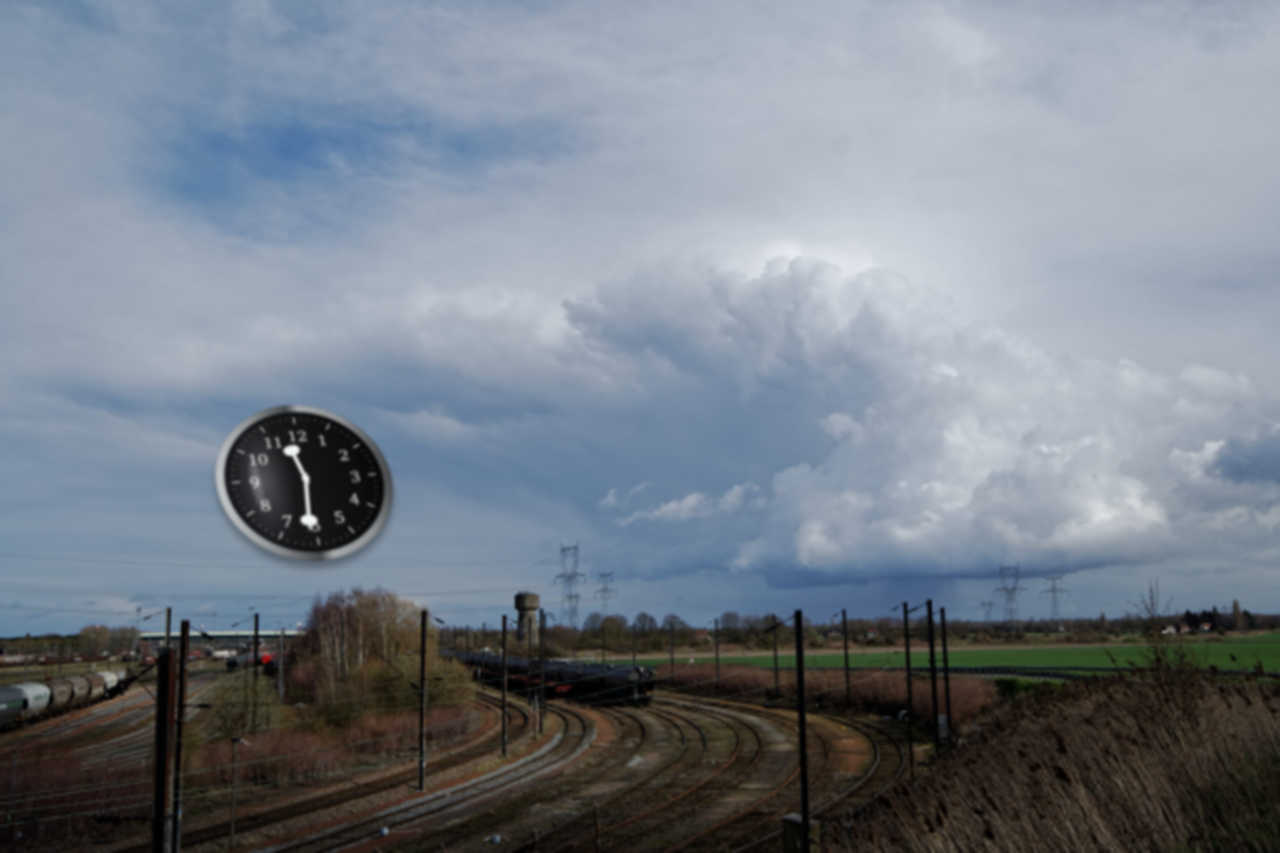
h=11 m=31
